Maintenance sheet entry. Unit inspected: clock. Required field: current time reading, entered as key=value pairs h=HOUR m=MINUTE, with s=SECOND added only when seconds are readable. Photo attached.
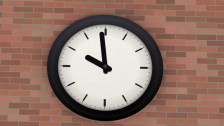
h=9 m=59
